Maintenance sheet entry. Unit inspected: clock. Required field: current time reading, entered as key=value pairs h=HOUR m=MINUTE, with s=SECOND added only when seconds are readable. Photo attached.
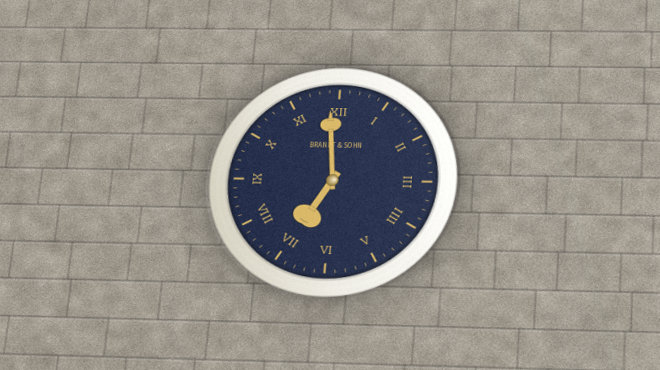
h=6 m=59
